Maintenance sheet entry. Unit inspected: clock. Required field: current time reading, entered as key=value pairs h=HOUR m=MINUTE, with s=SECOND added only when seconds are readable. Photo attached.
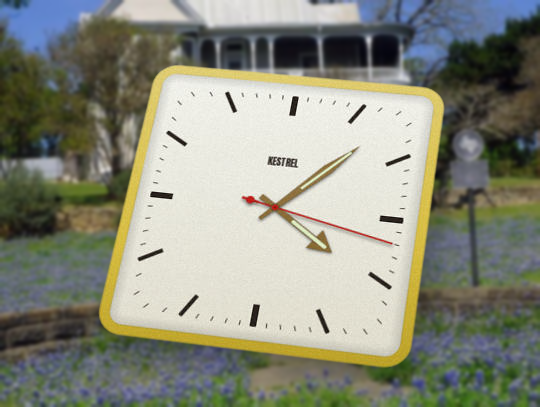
h=4 m=7 s=17
